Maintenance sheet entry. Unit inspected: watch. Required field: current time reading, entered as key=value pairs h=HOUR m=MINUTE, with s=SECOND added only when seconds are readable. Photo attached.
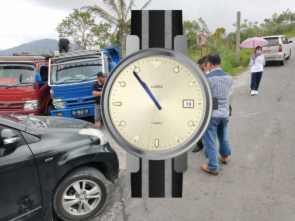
h=10 m=54
